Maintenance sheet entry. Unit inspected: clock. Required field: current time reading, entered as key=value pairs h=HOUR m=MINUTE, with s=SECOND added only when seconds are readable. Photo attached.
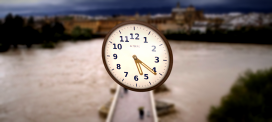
h=5 m=21
